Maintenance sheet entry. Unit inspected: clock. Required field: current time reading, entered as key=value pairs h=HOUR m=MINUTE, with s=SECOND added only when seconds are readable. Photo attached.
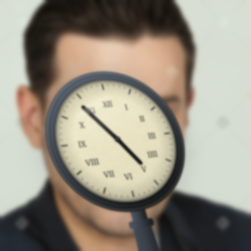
h=4 m=54
